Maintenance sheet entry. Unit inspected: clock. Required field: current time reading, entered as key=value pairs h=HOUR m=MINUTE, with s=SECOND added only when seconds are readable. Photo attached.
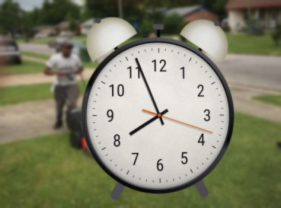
h=7 m=56 s=18
